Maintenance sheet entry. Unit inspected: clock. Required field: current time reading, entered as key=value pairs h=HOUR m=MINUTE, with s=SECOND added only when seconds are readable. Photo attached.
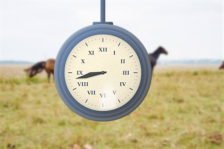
h=8 m=43
